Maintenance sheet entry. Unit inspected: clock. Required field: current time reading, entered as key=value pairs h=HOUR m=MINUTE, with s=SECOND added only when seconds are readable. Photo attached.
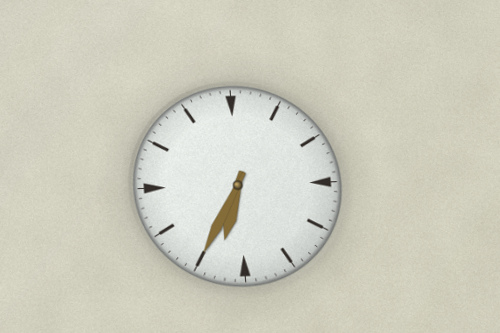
h=6 m=35
